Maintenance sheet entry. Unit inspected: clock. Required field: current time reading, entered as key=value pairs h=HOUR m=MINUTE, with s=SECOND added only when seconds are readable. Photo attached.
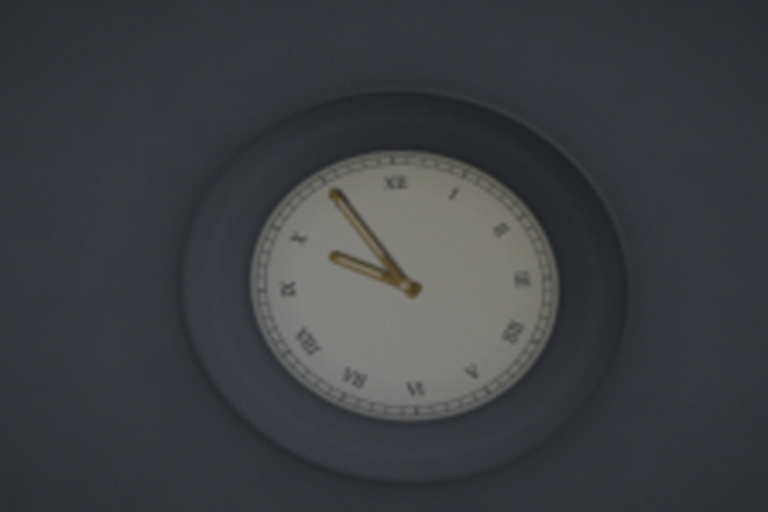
h=9 m=55
